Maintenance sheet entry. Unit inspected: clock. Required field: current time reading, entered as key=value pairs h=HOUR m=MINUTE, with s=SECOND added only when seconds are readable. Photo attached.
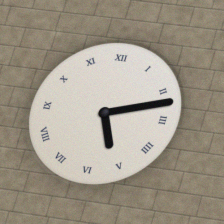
h=5 m=12
